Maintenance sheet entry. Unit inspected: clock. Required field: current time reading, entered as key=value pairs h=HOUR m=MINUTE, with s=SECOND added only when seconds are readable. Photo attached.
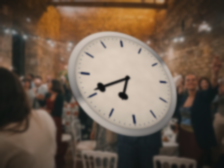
h=6 m=41
